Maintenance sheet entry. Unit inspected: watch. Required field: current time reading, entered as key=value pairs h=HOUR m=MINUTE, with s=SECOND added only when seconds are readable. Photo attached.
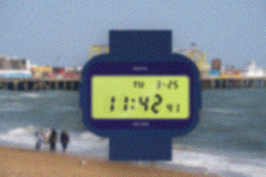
h=11 m=42
